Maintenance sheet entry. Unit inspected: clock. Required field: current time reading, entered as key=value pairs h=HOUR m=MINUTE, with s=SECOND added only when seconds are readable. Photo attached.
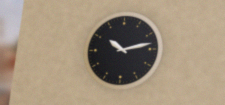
h=10 m=13
